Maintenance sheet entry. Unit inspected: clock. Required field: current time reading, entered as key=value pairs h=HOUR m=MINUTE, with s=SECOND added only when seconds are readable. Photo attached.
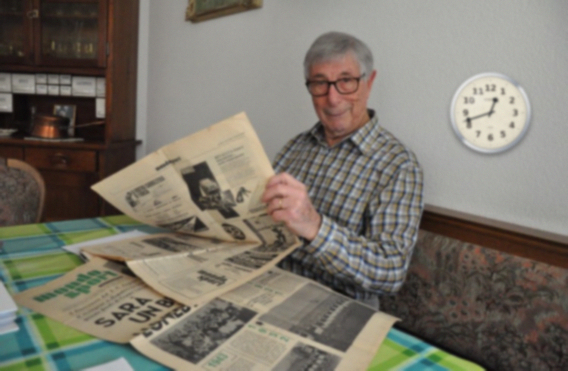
h=12 m=42
